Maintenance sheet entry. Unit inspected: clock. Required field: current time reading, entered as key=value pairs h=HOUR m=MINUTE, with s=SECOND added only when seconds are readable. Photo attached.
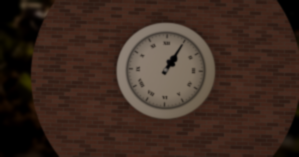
h=1 m=5
